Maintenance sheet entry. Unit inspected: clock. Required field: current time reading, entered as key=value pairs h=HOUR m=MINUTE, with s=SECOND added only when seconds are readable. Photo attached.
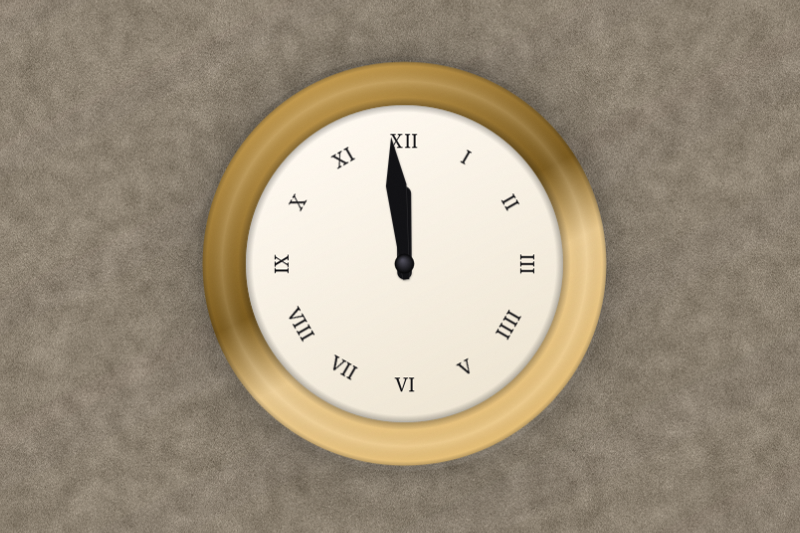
h=11 m=59
